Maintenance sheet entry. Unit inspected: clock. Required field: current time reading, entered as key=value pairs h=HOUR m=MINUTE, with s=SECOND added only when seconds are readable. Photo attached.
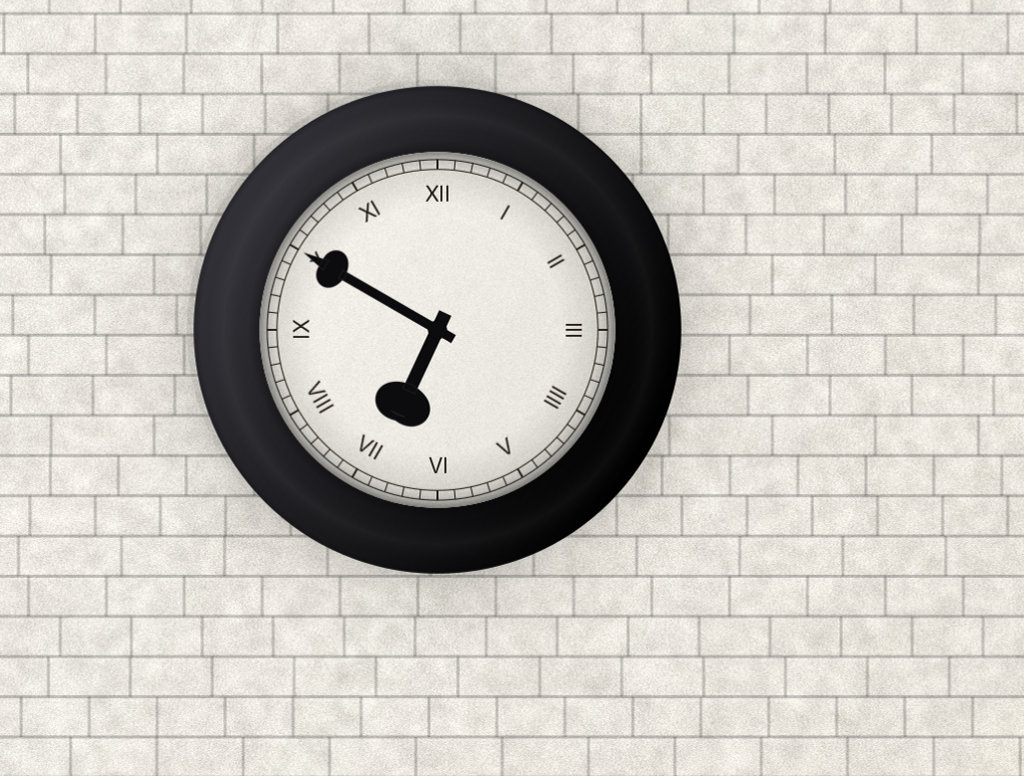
h=6 m=50
